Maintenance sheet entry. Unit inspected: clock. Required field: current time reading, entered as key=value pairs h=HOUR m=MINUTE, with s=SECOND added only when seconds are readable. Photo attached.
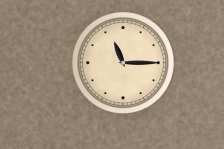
h=11 m=15
